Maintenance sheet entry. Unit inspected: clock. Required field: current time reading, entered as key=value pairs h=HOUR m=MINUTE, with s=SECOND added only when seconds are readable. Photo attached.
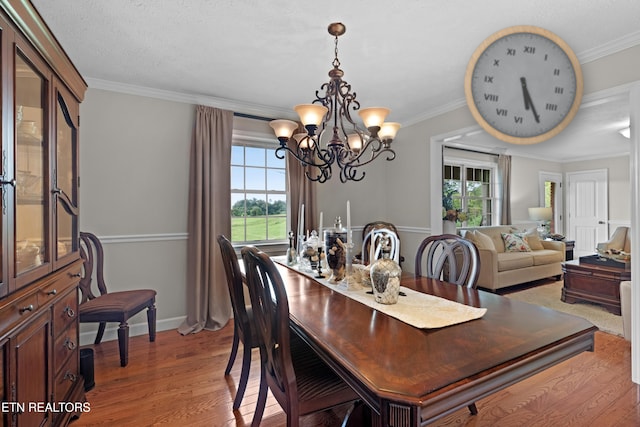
h=5 m=25
